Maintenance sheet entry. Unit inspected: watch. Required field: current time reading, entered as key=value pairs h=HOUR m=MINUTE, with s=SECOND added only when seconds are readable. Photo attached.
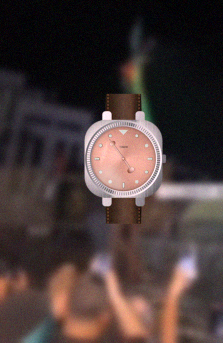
h=4 m=54
